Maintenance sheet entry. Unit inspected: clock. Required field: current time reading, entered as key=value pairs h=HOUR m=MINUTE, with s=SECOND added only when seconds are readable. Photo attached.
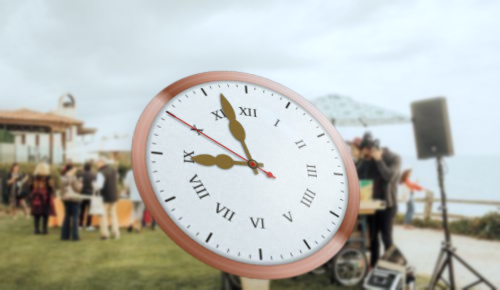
h=8 m=56 s=50
